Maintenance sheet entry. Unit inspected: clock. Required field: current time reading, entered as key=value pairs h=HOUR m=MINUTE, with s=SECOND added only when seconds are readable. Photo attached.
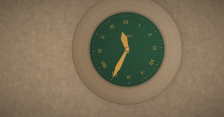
h=11 m=35
